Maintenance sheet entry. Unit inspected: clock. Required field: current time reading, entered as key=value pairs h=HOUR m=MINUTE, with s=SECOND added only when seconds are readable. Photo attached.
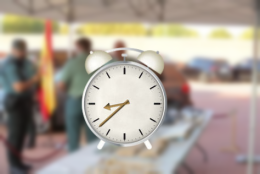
h=8 m=38
